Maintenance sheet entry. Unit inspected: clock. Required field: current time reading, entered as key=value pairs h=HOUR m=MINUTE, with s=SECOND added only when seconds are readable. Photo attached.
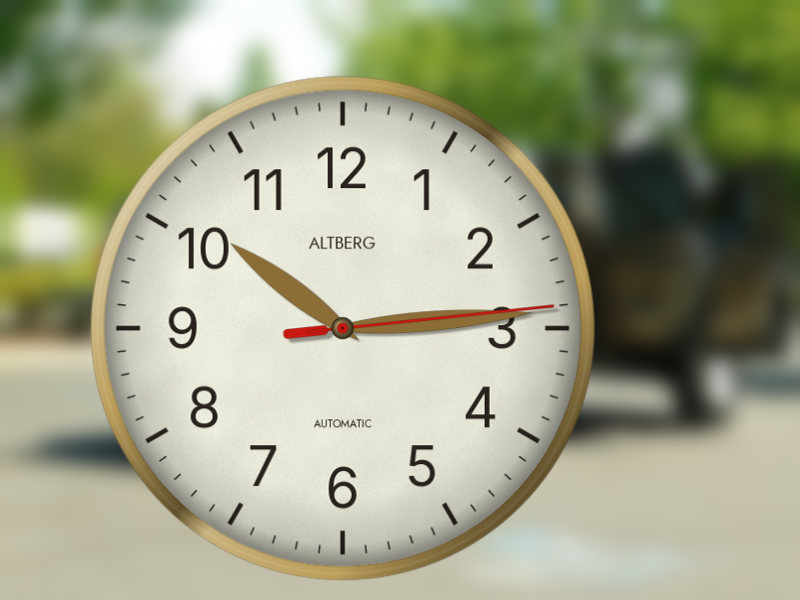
h=10 m=14 s=14
